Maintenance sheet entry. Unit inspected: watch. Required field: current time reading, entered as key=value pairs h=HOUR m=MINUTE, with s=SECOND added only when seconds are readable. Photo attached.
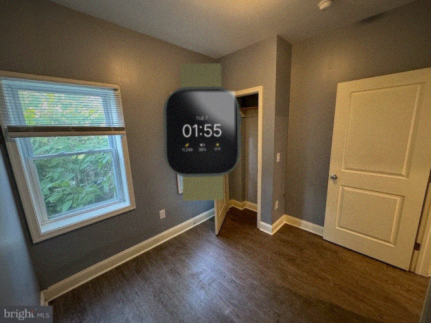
h=1 m=55
